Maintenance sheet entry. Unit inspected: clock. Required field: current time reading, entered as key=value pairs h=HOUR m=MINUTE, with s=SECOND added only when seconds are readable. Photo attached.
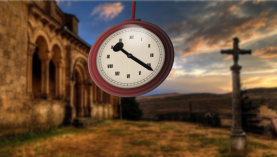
h=10 m=21
